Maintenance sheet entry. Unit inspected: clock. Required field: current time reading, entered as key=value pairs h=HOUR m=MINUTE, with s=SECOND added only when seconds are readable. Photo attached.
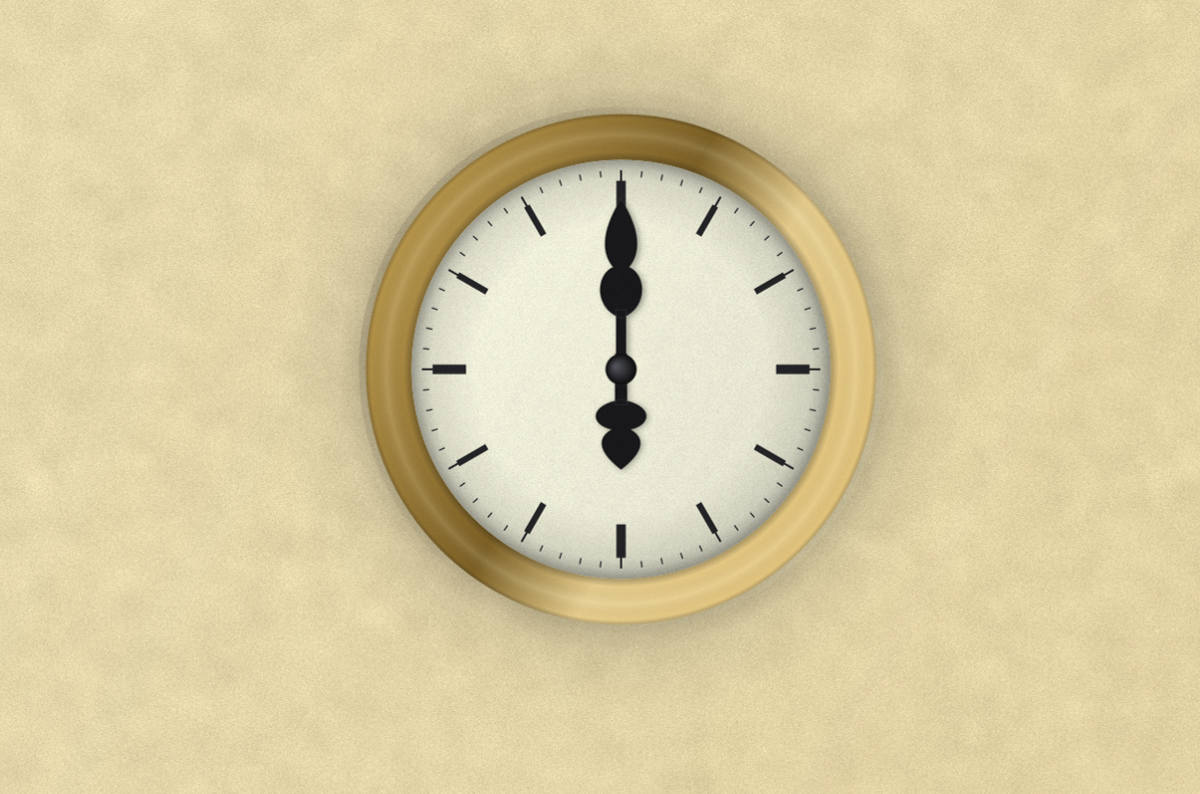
h=6 m=0
